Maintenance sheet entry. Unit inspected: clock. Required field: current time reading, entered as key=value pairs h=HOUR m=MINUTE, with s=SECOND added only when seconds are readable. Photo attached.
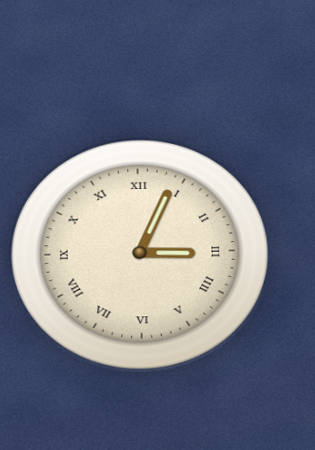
h=3 m=4
